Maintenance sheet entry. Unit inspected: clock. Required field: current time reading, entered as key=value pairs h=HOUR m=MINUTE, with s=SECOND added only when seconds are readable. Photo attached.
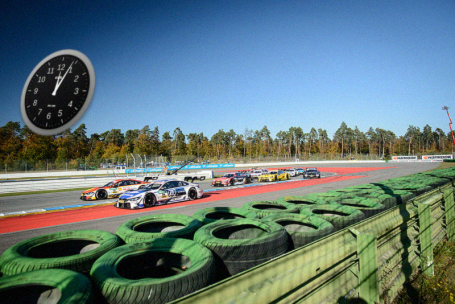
h=12 m=4
